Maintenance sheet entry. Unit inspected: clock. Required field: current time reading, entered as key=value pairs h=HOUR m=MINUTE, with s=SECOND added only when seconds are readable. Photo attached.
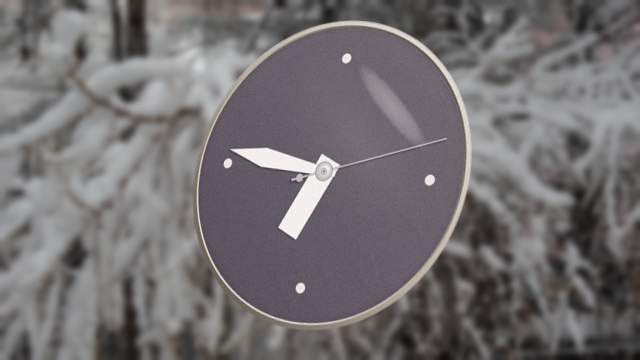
h=6 m=46 s=12
